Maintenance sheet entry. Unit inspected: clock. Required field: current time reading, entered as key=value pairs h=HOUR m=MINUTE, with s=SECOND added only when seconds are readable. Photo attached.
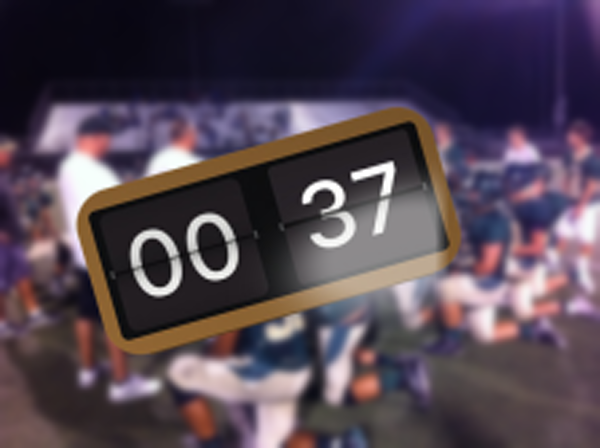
h=0 m=37
